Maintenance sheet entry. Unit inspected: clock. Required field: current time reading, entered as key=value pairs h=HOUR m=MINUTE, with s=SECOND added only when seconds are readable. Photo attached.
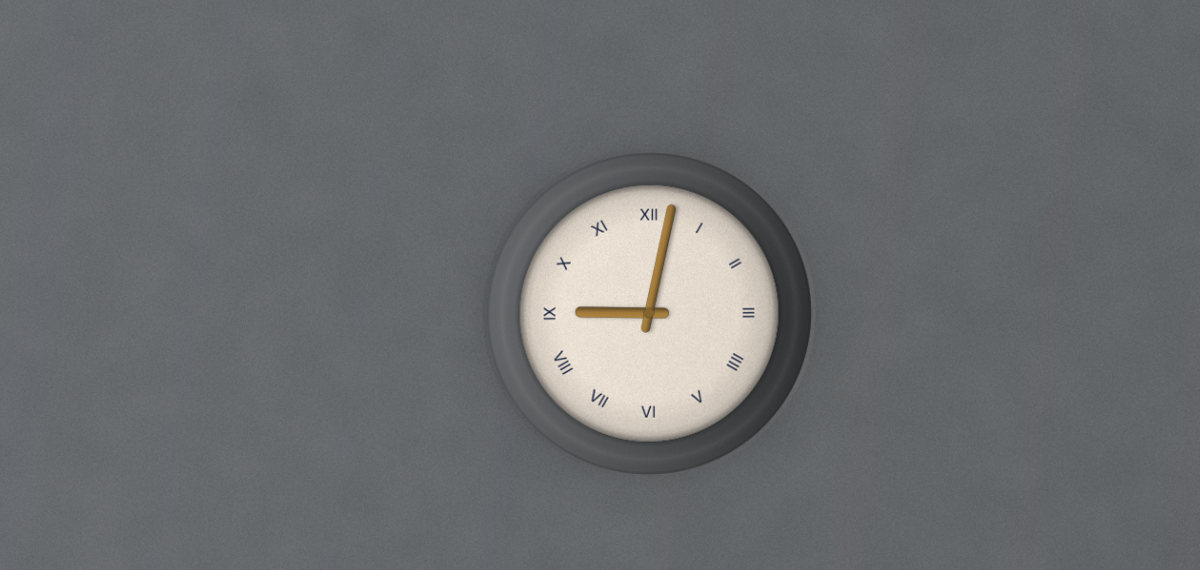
h=9 m=2
